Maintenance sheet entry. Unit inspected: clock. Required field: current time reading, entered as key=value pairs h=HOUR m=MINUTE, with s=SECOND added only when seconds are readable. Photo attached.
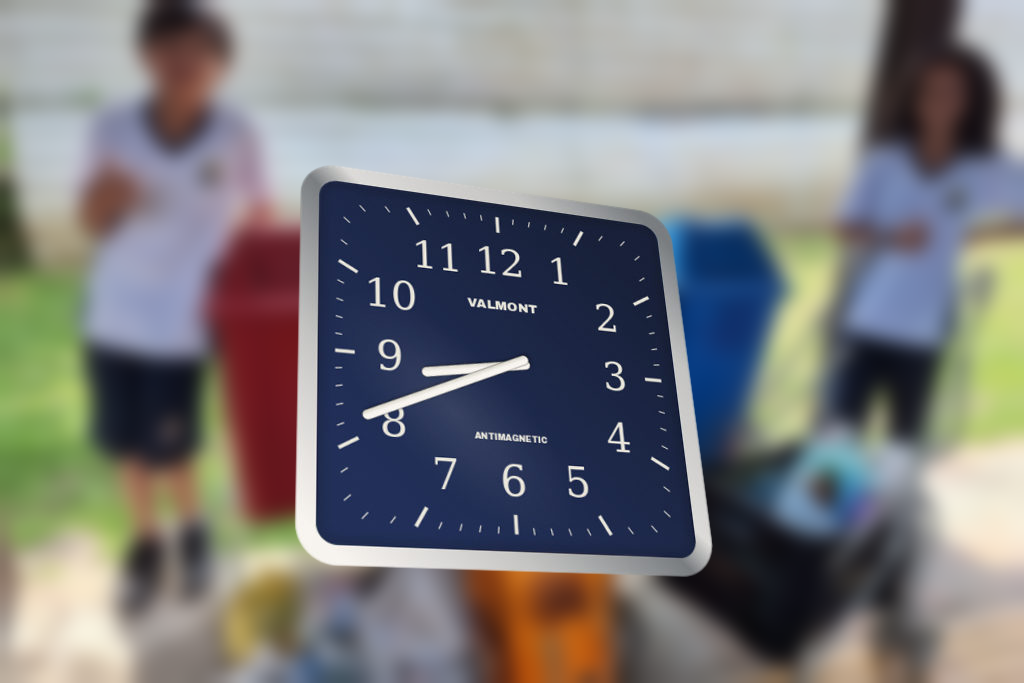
h=8 m=41
